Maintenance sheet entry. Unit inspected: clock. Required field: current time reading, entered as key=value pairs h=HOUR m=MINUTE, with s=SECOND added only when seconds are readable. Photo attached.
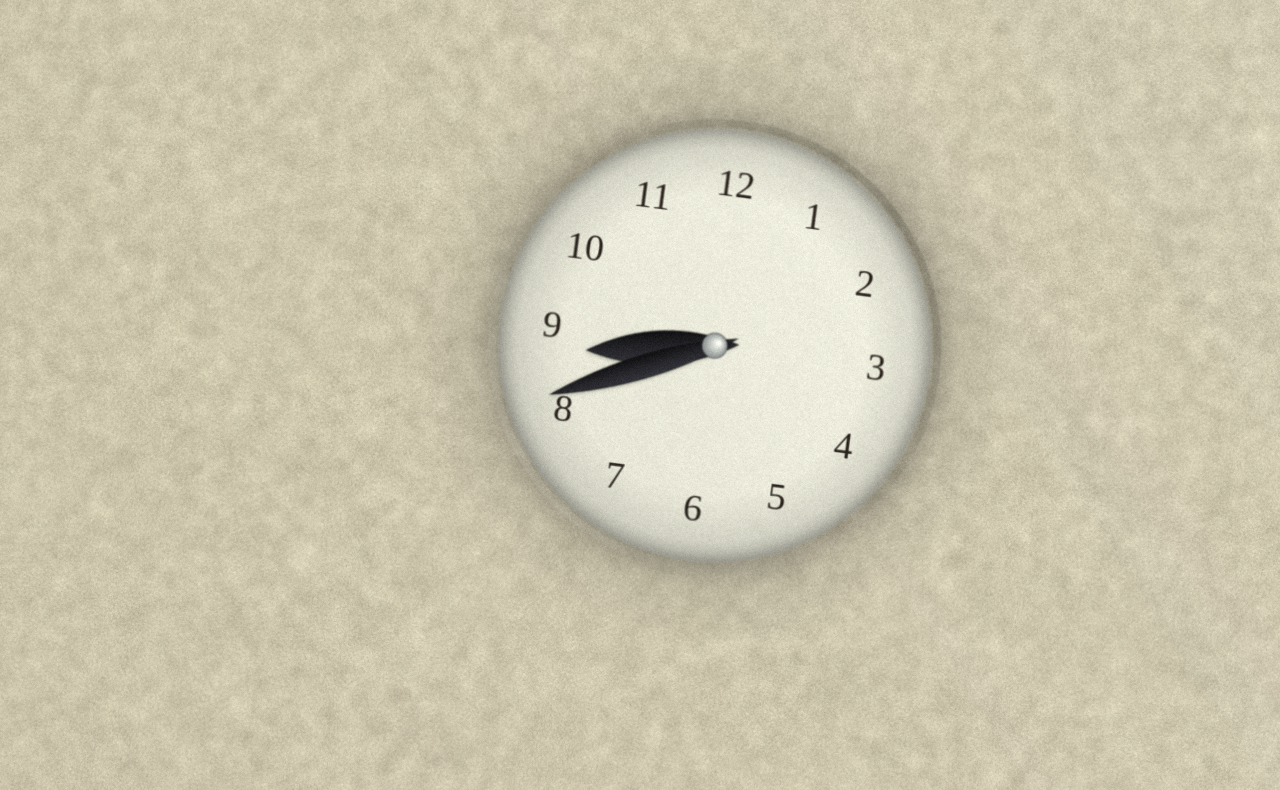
h=8 m=41
